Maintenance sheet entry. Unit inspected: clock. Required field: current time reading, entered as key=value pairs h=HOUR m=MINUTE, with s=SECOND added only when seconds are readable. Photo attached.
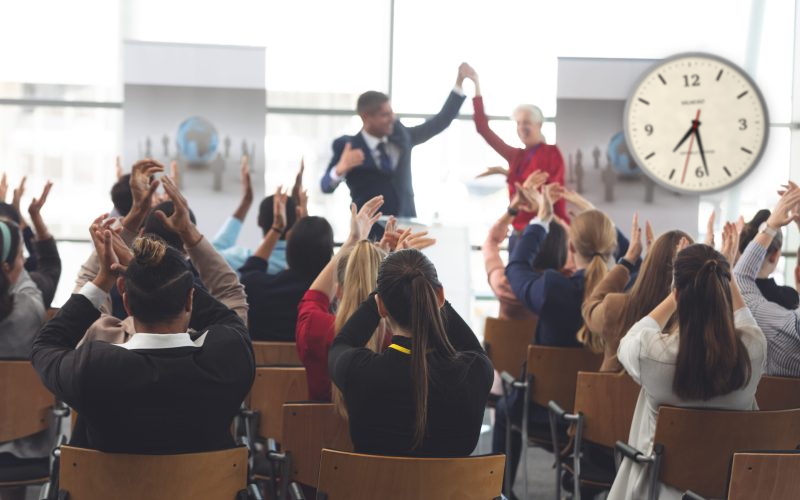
h=7 m=28 s=33
